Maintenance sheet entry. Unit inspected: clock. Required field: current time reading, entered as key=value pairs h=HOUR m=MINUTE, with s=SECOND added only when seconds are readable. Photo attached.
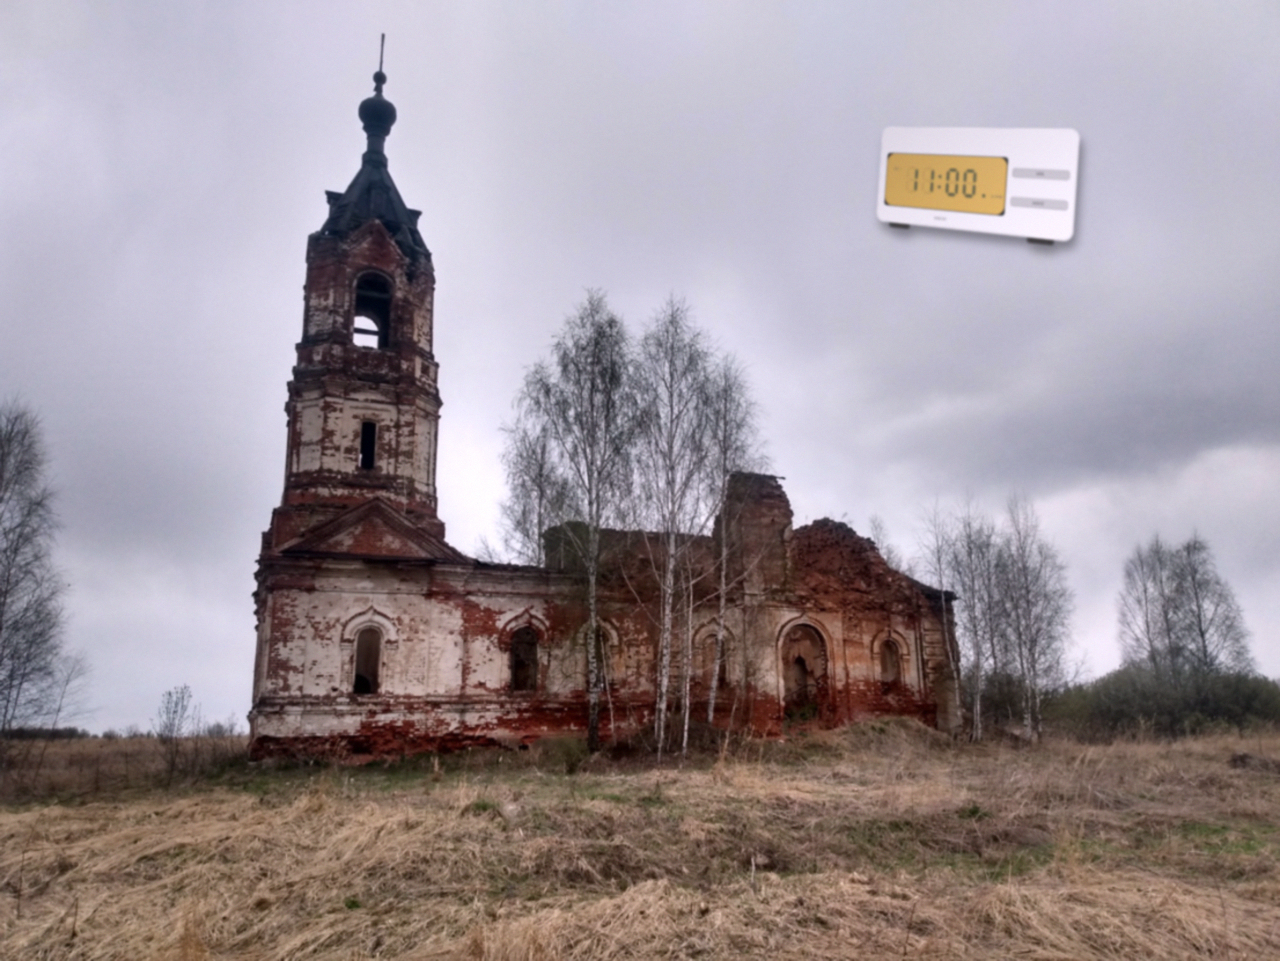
h=11 m=0
